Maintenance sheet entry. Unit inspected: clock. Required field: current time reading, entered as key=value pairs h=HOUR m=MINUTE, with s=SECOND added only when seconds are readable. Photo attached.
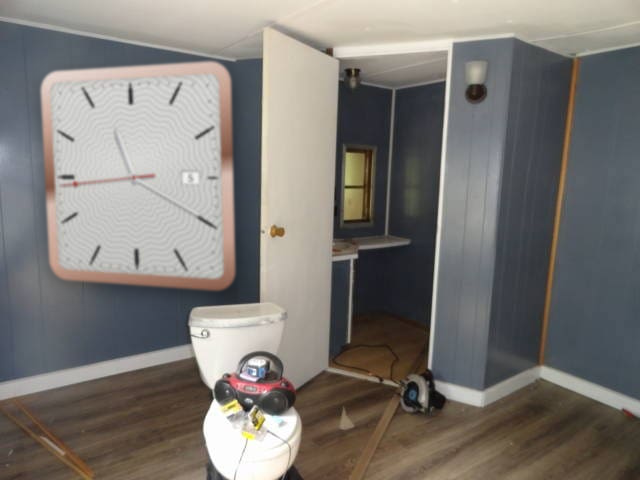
h=11 m=19 s=44
